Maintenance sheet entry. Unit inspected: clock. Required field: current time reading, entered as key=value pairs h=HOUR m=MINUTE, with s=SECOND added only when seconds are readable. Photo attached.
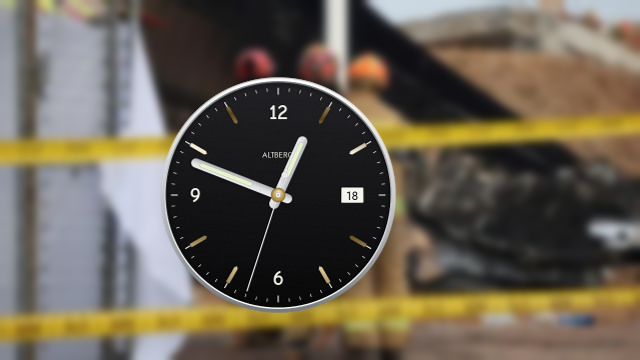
h=12 m=48 s=33
